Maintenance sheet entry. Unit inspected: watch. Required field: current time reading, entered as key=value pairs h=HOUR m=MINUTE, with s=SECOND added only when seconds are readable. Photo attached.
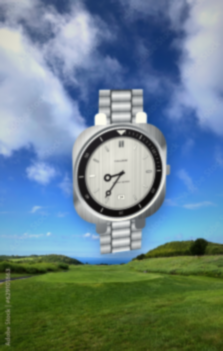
h=8 m=36
